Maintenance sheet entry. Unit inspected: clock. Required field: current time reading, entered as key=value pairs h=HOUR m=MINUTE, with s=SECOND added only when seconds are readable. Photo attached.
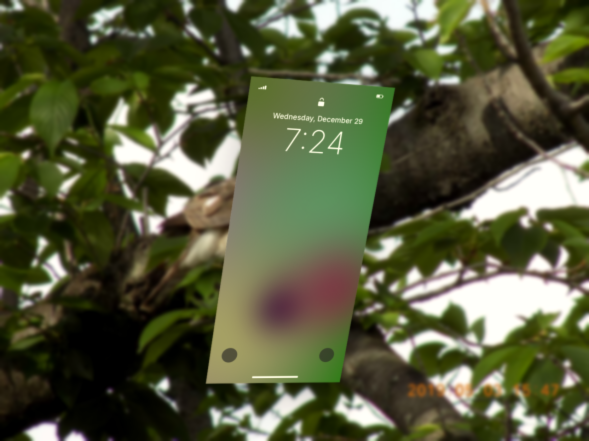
h=7 m=24
